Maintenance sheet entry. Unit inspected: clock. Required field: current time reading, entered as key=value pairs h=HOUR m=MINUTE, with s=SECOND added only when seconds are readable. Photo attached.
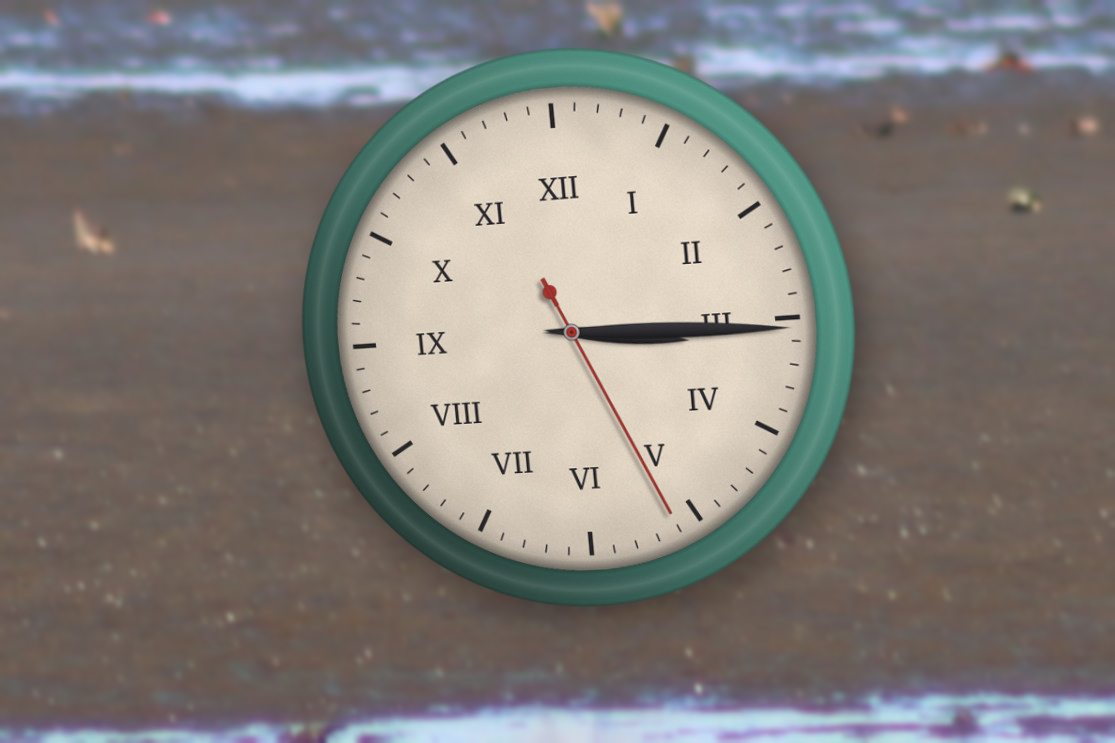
h=3 m=15 s=26
